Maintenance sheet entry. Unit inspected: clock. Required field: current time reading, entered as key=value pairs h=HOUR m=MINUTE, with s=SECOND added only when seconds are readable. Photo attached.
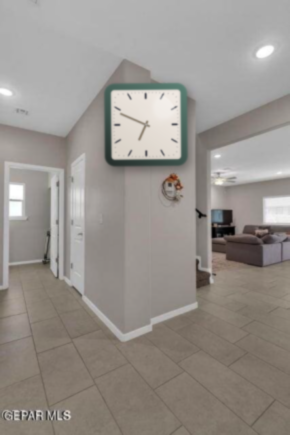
h=6 m=49
